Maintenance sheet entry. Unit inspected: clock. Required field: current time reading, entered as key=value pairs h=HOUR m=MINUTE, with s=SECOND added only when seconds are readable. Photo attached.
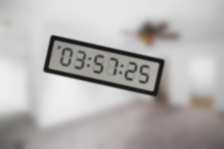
h=3 m=57 s=25
